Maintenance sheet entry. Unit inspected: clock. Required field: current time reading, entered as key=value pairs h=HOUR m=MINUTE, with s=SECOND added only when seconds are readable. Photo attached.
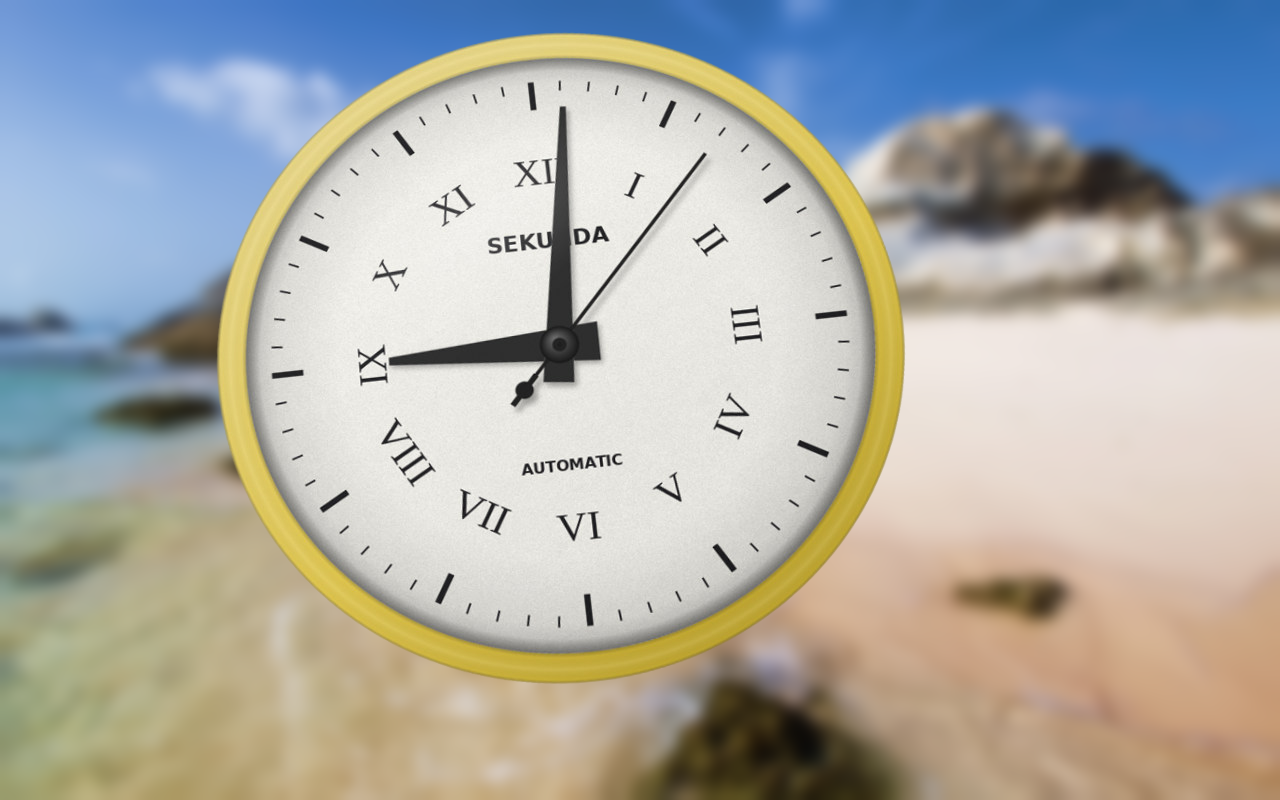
h=9 m=1 s=7
